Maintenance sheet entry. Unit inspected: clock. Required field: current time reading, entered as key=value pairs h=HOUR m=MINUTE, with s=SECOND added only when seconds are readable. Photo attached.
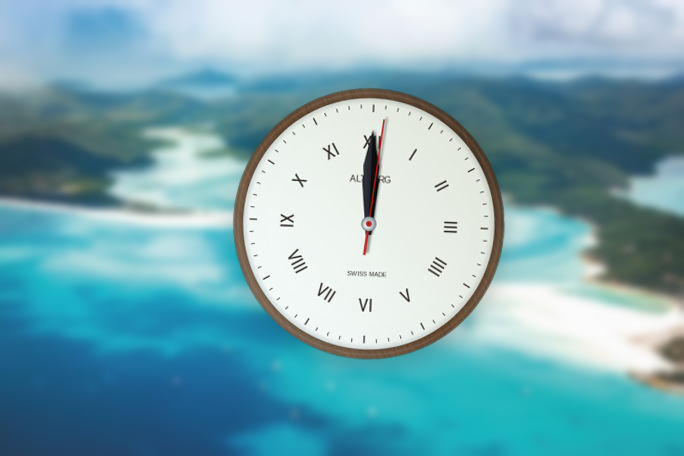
h=12 m=0 s=1
